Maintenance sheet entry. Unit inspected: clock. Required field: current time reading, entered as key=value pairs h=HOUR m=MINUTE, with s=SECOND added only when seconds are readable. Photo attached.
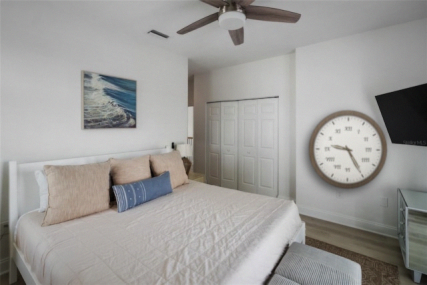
h=9 m=25
